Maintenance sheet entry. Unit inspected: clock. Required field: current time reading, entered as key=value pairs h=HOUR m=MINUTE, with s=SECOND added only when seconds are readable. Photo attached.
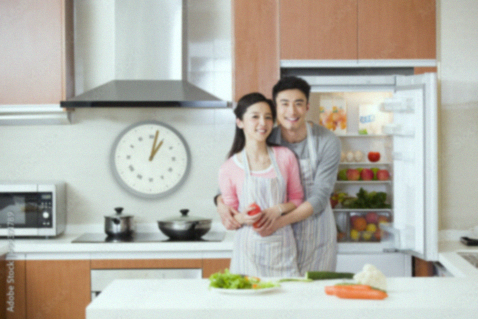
h=1 m=2
